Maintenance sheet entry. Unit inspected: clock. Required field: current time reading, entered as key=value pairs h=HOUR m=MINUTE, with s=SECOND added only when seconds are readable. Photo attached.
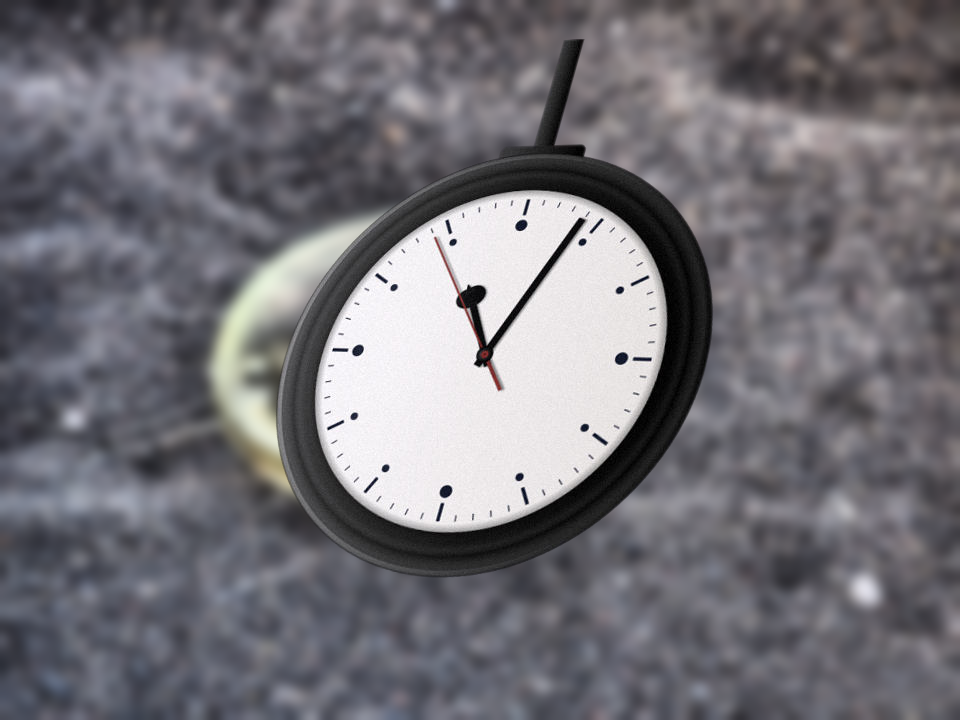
h=11 m=3 s=54
